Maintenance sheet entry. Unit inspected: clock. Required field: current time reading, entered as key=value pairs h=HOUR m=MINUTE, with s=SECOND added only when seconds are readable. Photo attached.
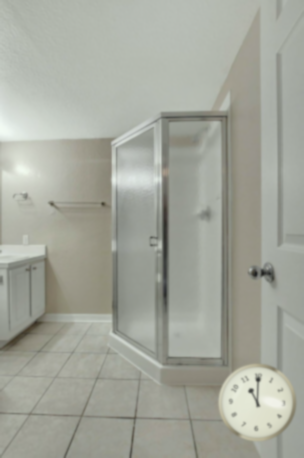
h=11 m=0
